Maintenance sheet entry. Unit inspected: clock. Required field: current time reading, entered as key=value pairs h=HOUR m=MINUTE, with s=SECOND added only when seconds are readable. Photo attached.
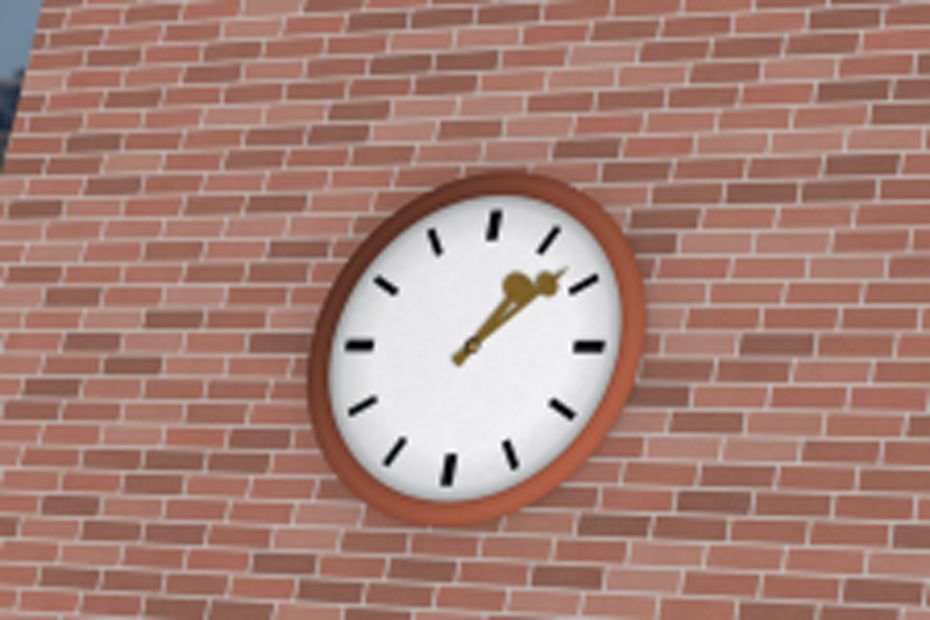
h=1 m=8
